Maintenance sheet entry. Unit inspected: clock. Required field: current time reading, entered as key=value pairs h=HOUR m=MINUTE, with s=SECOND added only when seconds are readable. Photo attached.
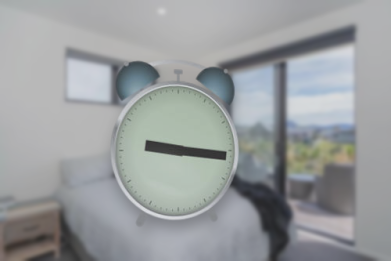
h=9 m=16
